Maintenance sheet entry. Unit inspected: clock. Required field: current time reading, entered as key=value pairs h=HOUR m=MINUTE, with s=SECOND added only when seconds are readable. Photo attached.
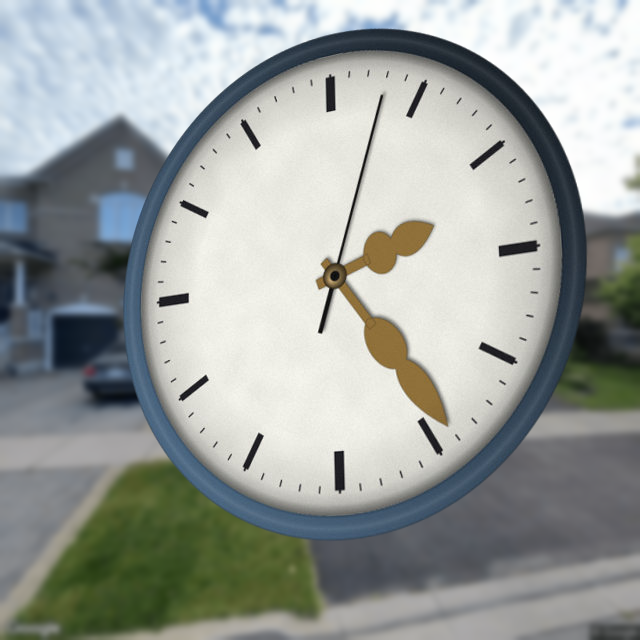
h=2 m=24 s=3
